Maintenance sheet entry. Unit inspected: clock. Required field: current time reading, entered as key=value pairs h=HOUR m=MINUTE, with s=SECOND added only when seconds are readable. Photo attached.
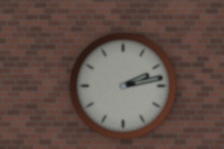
h=2 m=13
